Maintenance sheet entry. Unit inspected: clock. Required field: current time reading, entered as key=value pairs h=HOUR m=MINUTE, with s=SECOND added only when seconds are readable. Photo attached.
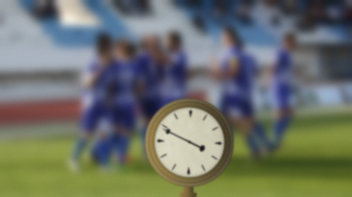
h=3 m=49
